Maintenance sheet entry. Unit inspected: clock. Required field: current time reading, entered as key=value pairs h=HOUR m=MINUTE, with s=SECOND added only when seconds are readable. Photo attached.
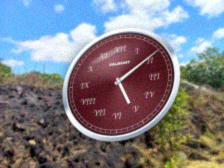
h=5 m=9
